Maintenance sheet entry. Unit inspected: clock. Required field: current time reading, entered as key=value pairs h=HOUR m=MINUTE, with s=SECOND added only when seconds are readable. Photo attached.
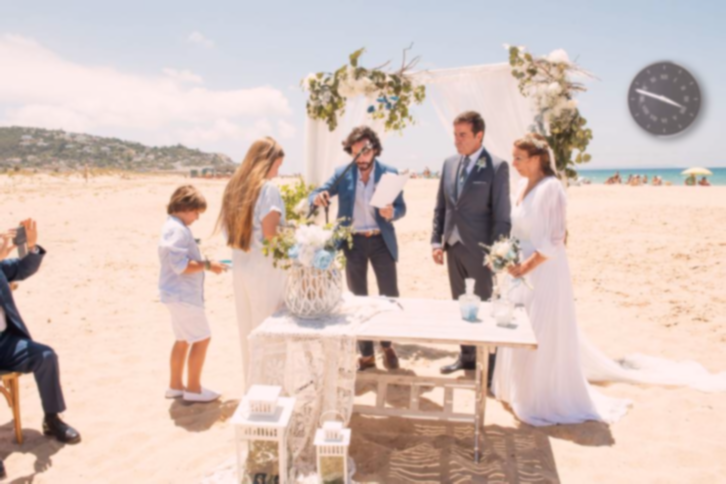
h=3 m=48
